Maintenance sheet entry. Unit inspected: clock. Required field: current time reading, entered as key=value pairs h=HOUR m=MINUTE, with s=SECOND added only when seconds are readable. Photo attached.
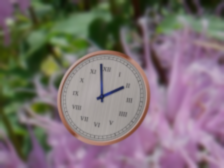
h=1 m=58
